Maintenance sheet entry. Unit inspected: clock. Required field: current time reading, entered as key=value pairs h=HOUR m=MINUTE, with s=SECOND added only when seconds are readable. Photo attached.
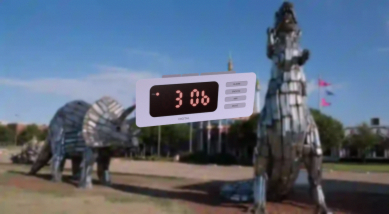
h=3 m=6
